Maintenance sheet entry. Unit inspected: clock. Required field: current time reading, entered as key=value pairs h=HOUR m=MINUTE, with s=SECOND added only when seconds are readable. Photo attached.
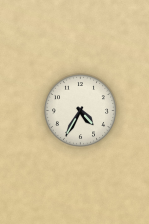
h=4 m=35
